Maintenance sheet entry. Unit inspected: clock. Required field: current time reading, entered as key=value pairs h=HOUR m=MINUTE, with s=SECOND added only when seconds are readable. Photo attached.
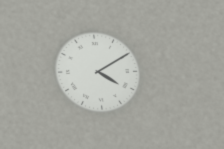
h=4 m=10
